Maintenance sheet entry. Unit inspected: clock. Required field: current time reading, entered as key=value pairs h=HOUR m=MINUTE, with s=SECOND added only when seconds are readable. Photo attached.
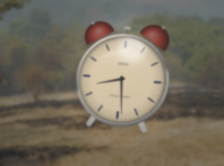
h=8 m=29
